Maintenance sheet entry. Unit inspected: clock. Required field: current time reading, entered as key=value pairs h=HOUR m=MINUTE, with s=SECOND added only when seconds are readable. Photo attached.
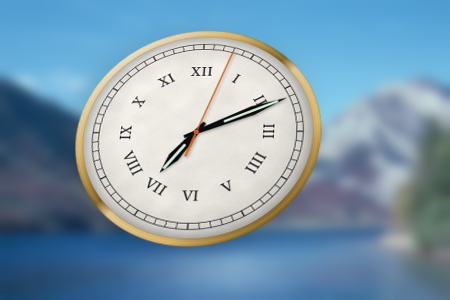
h=7 m=11 s=3
